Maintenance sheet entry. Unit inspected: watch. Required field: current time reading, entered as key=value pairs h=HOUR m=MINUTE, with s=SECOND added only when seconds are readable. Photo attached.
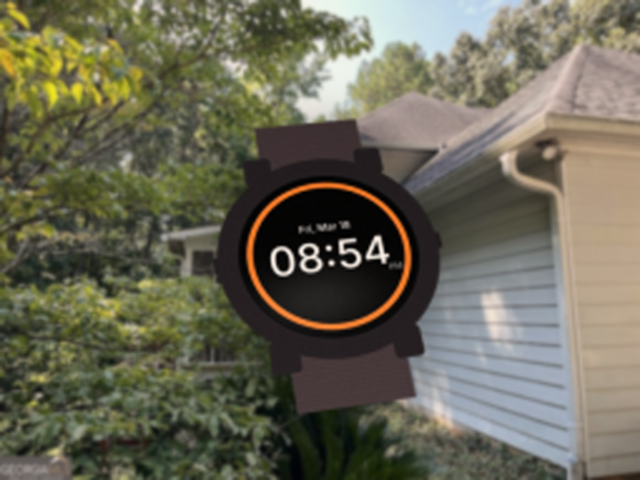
h=8 m=54
